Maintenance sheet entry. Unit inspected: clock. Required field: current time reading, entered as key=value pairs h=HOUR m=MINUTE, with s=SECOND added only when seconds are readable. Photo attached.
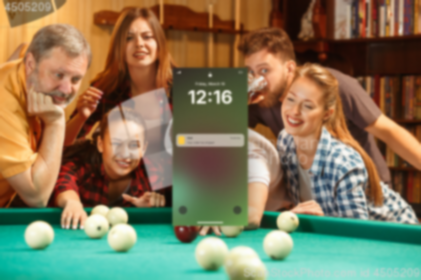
h=12 m=16
